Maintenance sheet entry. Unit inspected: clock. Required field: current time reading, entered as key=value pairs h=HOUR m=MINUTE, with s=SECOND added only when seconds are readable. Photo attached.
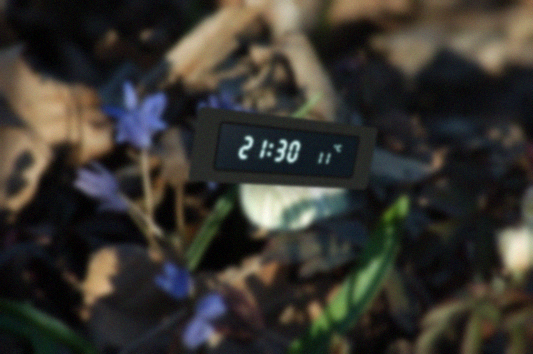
h=21 m=30
